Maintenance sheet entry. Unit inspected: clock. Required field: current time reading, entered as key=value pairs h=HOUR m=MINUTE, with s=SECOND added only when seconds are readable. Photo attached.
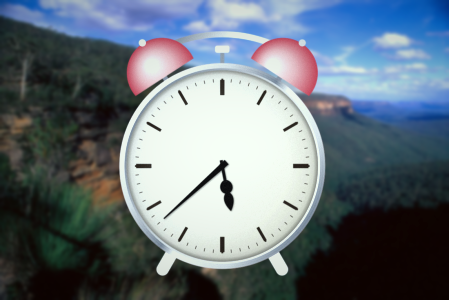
h=5 m=38
